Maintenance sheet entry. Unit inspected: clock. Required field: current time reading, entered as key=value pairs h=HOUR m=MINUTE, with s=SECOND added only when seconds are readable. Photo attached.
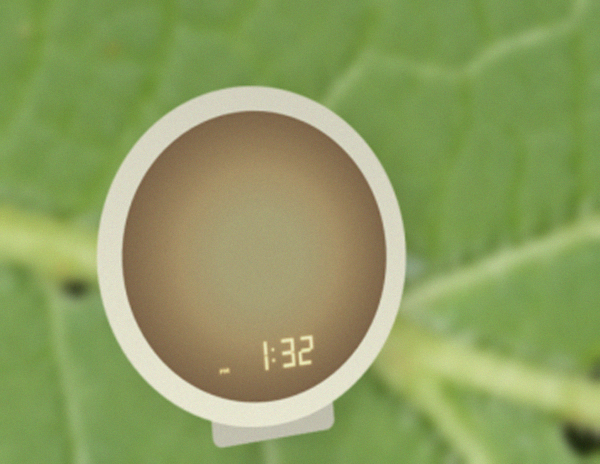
h=1 m=32
